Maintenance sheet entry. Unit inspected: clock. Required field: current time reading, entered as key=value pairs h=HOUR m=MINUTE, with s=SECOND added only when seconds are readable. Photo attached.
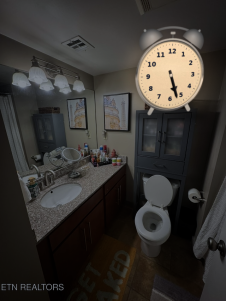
h=5 m=27
